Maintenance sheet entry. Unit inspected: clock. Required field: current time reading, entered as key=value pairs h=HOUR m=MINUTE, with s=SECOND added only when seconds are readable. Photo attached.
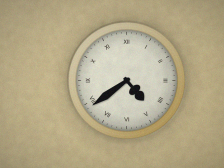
h=4 m=39
